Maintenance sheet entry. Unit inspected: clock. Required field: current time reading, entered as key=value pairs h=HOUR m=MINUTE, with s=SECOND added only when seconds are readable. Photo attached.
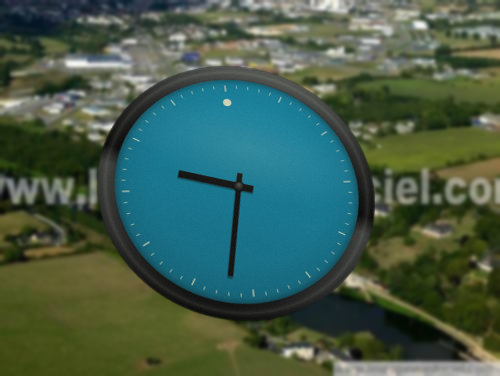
h=9 m=32
